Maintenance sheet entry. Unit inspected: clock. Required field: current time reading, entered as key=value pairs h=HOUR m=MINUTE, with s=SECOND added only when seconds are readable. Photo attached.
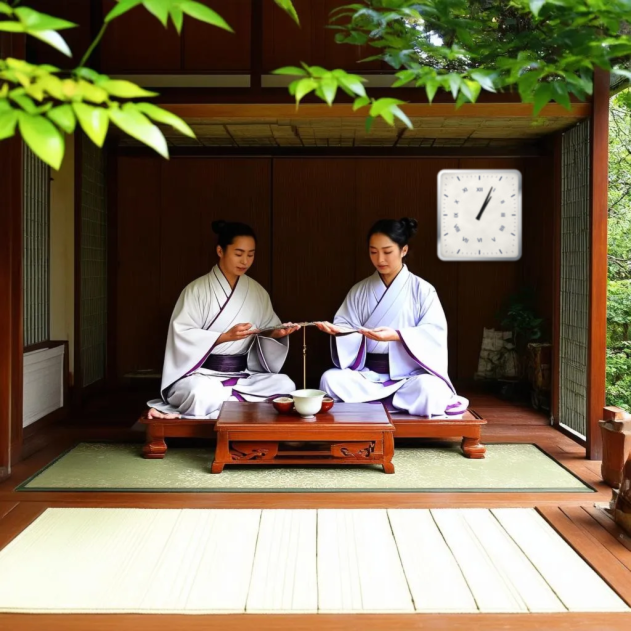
h=1 m=4
